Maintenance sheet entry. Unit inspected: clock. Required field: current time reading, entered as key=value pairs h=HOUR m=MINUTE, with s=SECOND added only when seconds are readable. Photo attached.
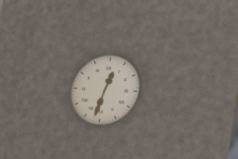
h=12 m=32
